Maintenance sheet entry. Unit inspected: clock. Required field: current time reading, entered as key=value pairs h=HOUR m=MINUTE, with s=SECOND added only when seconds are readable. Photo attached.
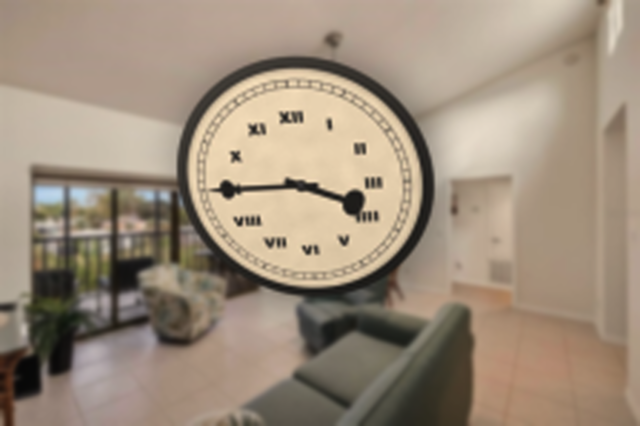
h=3 m=45
